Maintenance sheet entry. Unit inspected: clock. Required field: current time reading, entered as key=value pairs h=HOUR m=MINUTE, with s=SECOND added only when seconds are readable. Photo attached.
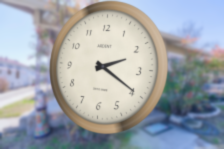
h=2 m=20
